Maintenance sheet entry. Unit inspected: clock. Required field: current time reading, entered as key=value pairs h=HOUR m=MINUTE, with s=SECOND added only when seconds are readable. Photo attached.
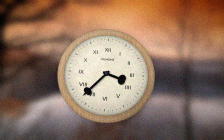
h=3 m=37
